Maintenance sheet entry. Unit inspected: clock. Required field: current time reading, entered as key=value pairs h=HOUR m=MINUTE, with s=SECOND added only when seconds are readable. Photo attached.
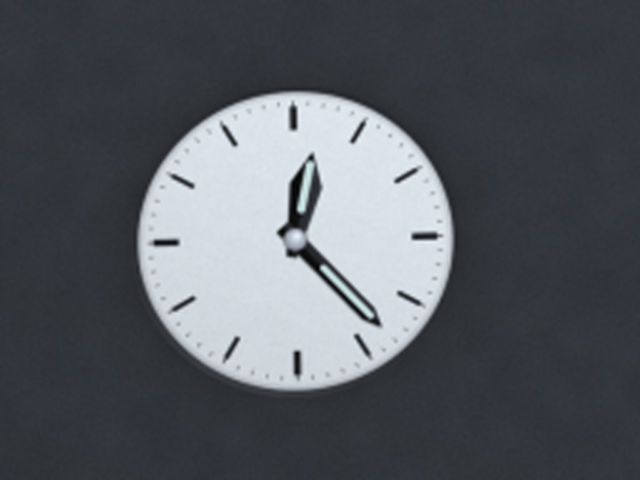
h=12 m=23
